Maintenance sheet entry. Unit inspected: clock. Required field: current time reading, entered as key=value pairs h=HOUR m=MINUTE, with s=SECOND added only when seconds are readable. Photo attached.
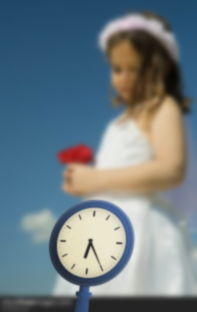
h=6 m=25
